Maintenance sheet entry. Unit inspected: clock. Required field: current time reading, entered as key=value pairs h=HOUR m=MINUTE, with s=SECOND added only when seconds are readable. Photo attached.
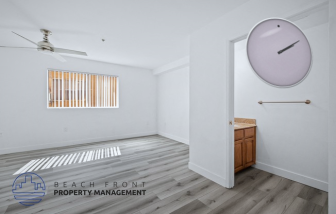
h=2 m=10
